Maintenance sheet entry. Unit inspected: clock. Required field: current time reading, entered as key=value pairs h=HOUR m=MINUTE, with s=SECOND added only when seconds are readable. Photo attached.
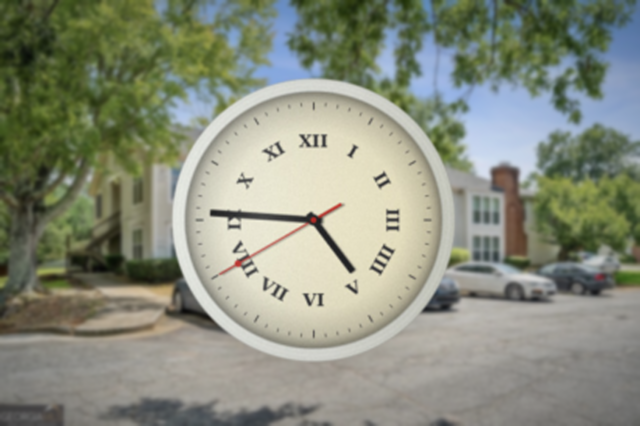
h=4 m=45 s=40
